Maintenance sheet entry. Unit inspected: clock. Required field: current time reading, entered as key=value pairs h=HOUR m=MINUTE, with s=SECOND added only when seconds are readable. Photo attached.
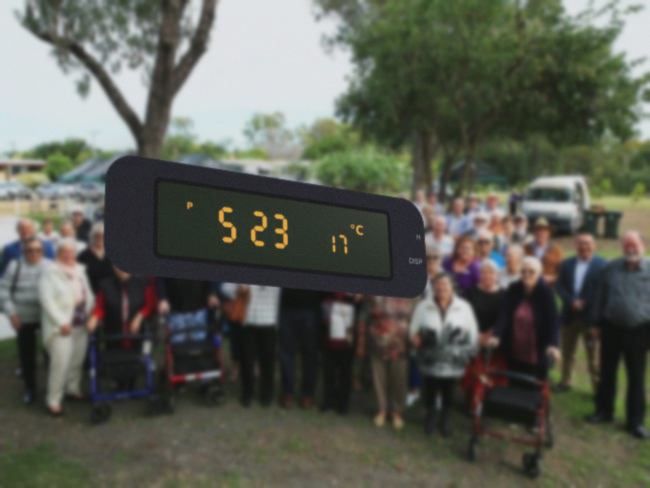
h=5 m=23
